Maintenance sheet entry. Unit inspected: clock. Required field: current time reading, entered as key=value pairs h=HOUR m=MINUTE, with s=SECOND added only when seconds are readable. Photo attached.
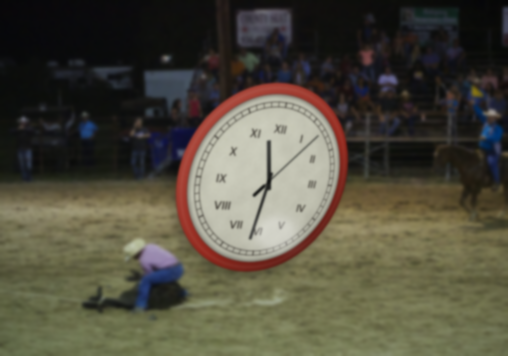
h=11 m=31 s=7
